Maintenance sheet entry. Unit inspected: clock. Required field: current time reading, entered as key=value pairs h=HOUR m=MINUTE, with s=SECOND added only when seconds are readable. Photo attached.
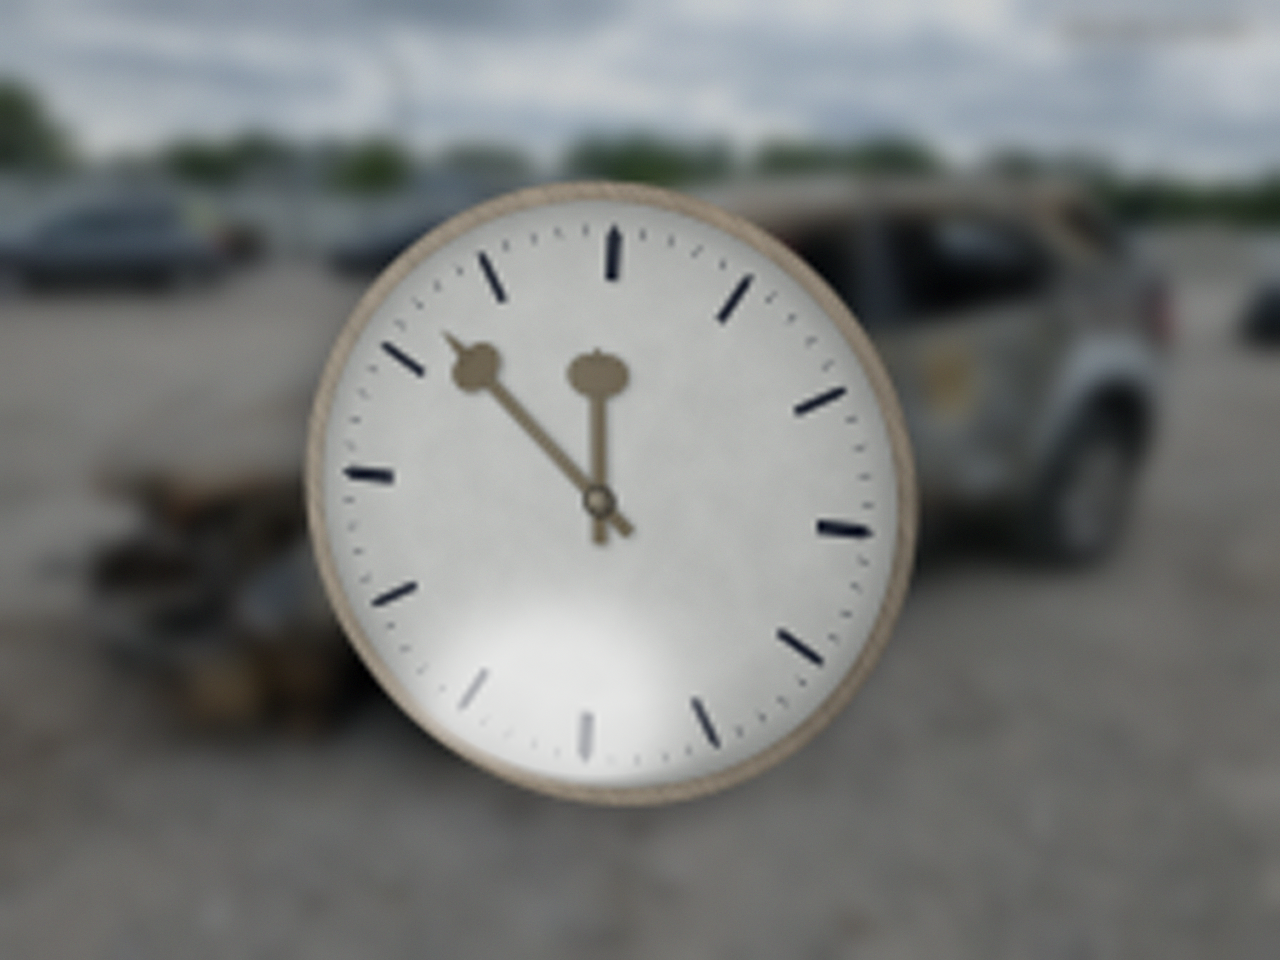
h=11 m=52
